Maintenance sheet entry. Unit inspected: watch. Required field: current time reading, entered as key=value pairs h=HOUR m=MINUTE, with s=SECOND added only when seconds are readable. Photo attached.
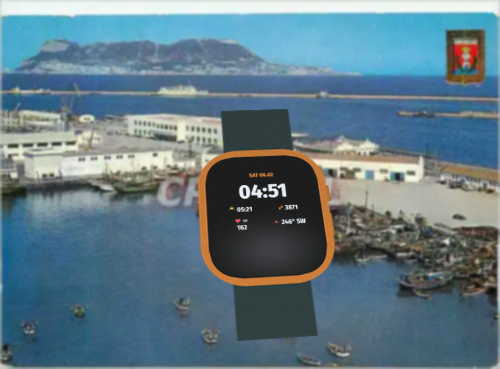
h=4 m=51
